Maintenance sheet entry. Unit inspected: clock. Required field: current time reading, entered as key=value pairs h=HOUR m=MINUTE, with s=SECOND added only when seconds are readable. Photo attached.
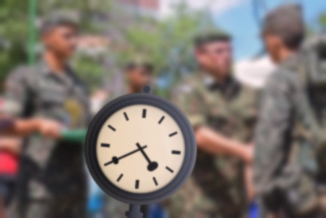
h=4 m=40
